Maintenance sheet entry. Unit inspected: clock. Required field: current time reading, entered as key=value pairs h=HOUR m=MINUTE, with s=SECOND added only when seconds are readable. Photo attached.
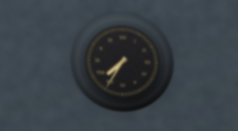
h=7 m=35
